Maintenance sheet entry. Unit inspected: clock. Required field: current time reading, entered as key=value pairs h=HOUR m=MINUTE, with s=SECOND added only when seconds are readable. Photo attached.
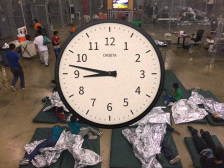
h=8 m=47
